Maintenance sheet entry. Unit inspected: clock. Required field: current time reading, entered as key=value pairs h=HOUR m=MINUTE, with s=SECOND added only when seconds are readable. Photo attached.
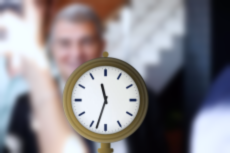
h=11 m=33
